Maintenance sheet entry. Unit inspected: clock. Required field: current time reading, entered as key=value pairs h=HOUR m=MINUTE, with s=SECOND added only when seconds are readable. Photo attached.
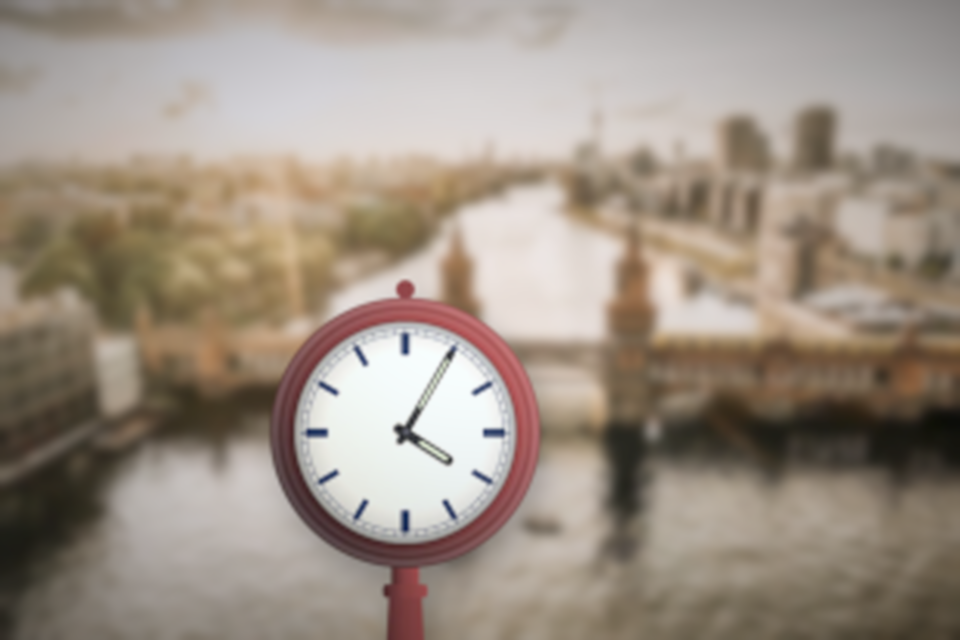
h=4 m=5
